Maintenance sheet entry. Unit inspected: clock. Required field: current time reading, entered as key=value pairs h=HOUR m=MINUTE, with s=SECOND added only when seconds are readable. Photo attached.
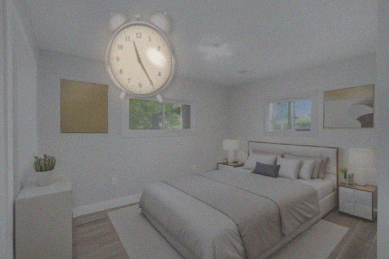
h=11 m=25
